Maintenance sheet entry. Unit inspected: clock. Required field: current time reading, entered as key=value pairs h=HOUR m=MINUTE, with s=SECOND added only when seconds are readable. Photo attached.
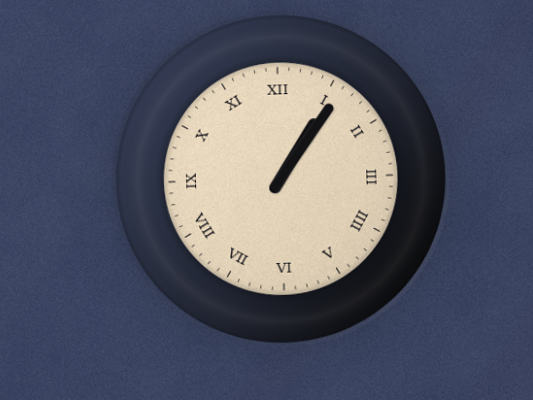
h=1 m=6
